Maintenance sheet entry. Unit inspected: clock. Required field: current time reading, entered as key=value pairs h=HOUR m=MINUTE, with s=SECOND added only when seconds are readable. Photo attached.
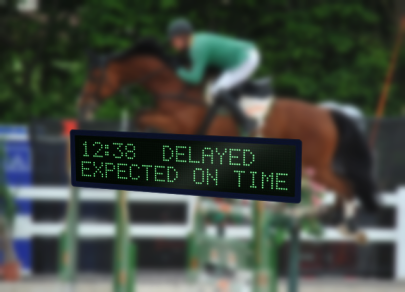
h=12 m=38
